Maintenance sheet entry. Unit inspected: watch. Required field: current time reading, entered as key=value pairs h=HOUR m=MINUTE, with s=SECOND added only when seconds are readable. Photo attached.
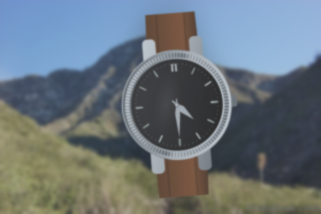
h=4 m=30
